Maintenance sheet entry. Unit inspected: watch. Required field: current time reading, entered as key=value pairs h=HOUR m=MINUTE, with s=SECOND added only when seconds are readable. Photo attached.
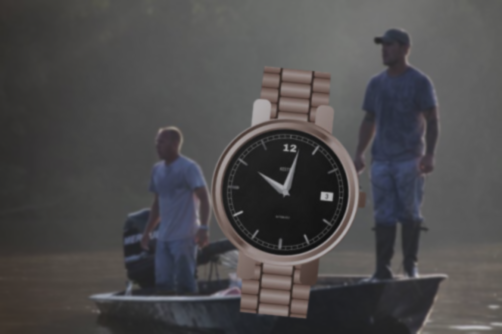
h=10 m=2
